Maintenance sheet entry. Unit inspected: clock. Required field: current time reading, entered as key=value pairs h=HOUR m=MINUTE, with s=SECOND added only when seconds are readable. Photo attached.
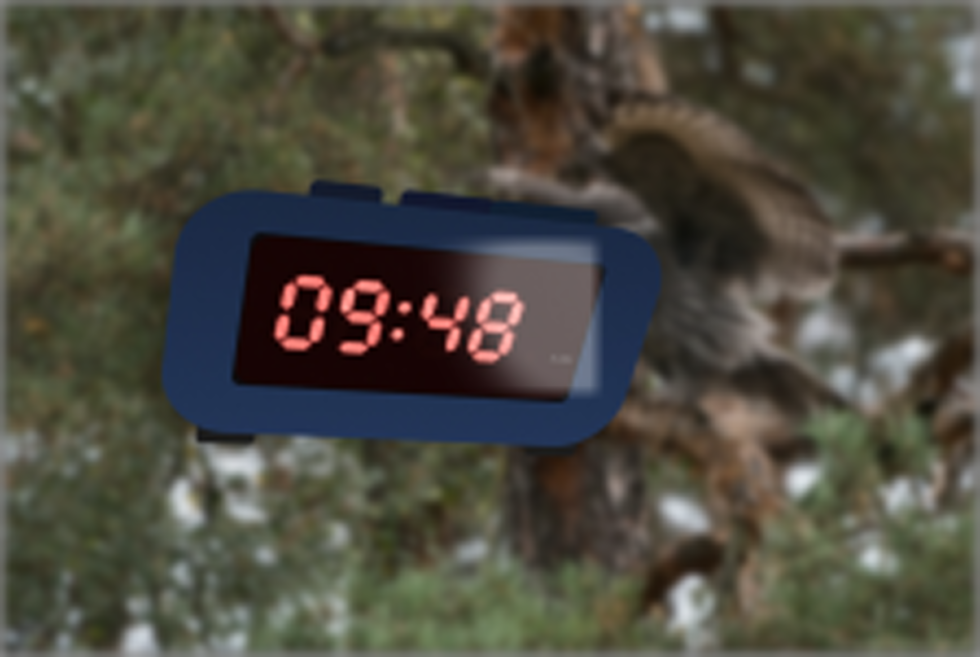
h=9 m=48
